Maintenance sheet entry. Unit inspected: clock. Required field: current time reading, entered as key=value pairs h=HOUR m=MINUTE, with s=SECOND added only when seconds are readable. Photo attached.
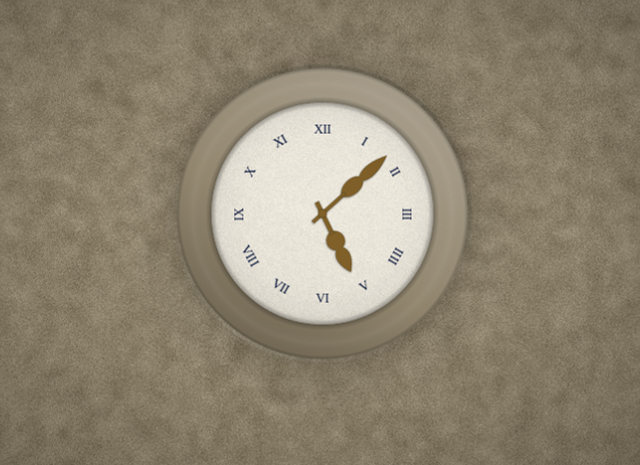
h=5 m=8
